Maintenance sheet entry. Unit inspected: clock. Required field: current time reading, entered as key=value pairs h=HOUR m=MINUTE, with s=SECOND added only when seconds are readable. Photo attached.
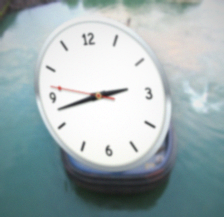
h=2 m=42 s=47
